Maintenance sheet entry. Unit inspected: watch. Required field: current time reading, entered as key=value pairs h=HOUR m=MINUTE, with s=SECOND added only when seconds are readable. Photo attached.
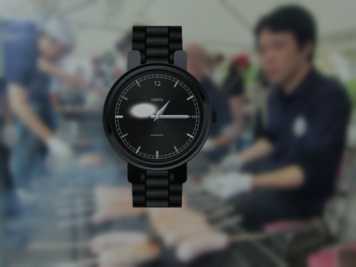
h=1 m=15
